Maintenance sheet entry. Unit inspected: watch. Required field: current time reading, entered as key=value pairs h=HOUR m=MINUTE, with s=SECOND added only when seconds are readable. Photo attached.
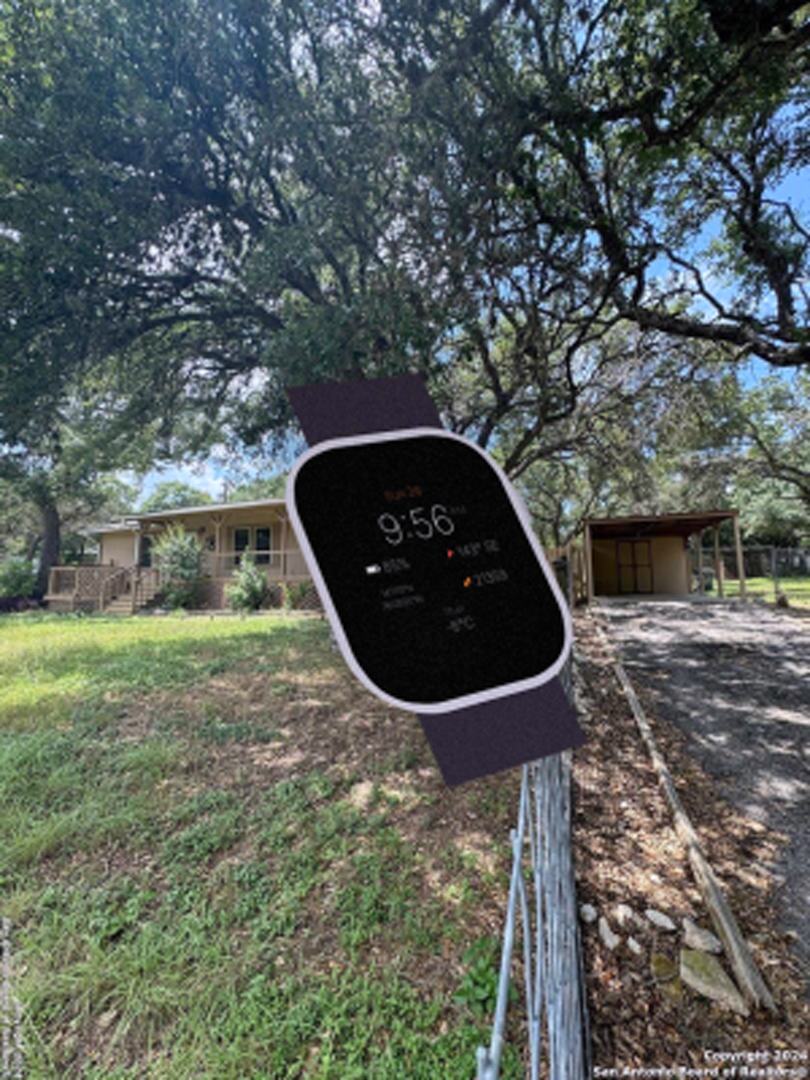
h=9 m=56
